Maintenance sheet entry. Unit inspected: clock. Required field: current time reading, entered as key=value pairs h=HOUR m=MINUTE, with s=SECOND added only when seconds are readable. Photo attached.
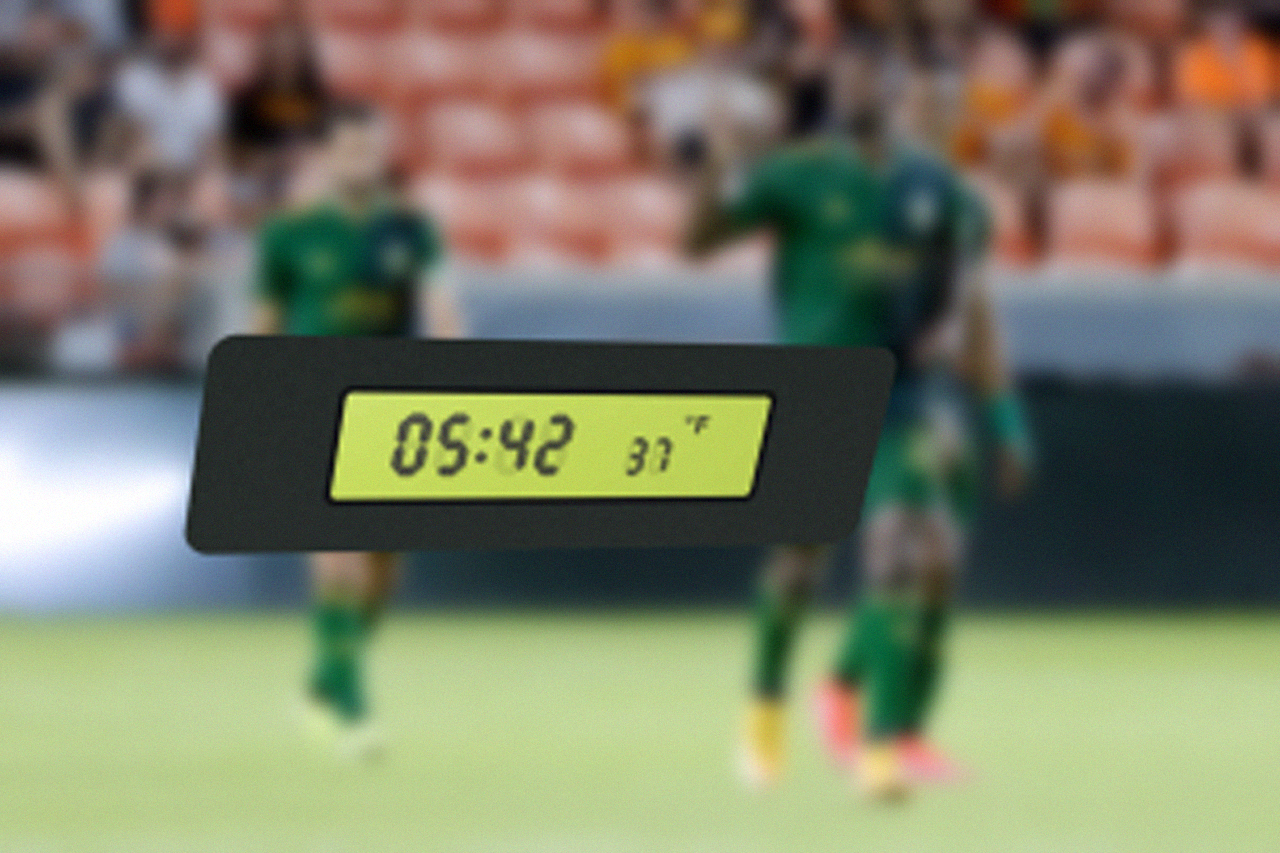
h=5 m=42
